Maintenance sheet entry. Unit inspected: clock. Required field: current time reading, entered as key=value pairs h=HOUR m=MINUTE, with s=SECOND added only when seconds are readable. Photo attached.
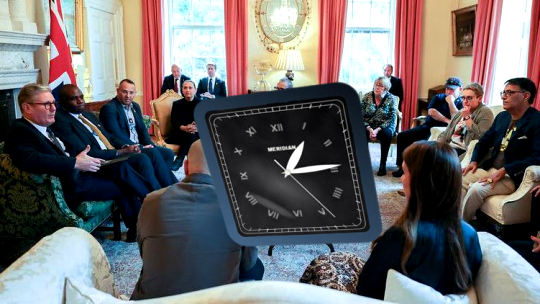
h=1 m=14 s=24
